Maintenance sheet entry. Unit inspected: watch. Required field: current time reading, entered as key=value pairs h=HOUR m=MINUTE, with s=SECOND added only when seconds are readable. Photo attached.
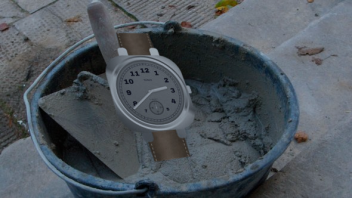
h=2 m=39
